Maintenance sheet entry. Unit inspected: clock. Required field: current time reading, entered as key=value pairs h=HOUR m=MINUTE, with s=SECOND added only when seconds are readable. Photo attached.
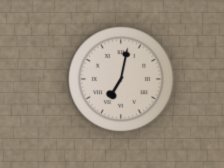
h=7 m=2
